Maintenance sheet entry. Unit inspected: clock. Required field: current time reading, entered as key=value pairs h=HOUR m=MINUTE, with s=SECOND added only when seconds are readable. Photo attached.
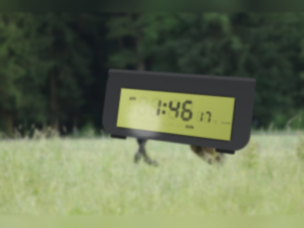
h=1 m=46 s=17
